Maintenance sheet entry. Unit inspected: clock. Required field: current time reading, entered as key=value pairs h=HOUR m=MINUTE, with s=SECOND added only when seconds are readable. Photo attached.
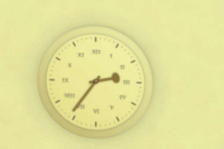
h=2 m=36
